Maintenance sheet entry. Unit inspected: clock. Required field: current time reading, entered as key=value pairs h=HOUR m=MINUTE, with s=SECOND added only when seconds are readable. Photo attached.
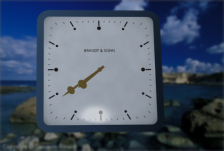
h=7 m=39
